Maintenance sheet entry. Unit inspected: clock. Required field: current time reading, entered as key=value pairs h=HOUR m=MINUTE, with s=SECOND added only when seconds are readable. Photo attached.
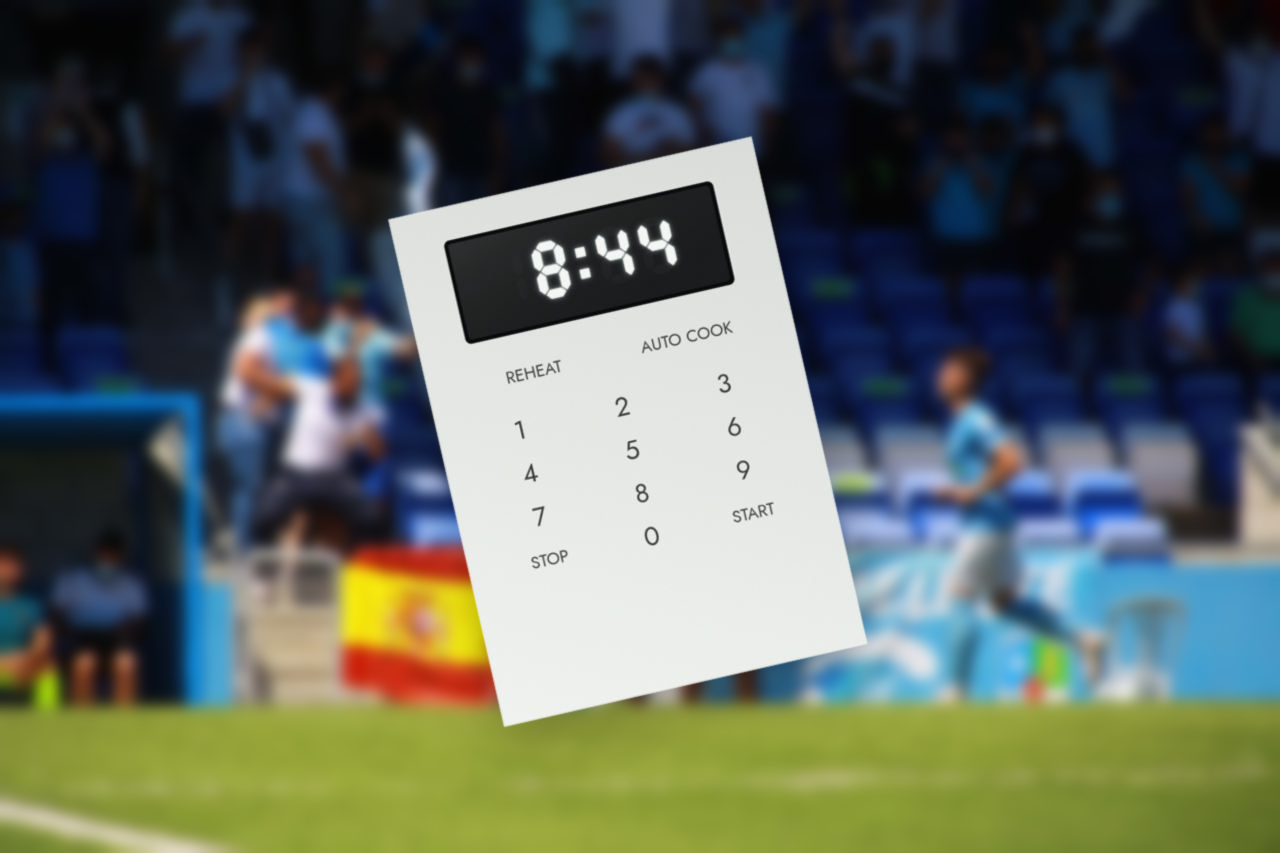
h=8 m=44
